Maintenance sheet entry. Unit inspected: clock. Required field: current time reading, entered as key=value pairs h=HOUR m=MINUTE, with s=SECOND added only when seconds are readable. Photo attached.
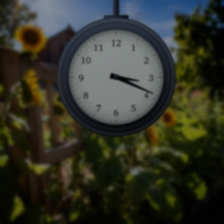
h=3 m=19
